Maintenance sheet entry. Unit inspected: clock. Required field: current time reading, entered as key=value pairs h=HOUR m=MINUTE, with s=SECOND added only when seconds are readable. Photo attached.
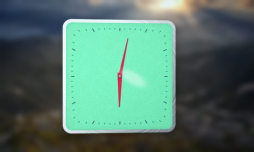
h=6 m=2
